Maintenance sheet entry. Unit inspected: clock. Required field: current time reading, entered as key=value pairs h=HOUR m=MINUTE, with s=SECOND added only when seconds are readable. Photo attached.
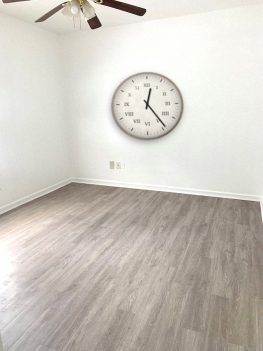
h=12 m=24
